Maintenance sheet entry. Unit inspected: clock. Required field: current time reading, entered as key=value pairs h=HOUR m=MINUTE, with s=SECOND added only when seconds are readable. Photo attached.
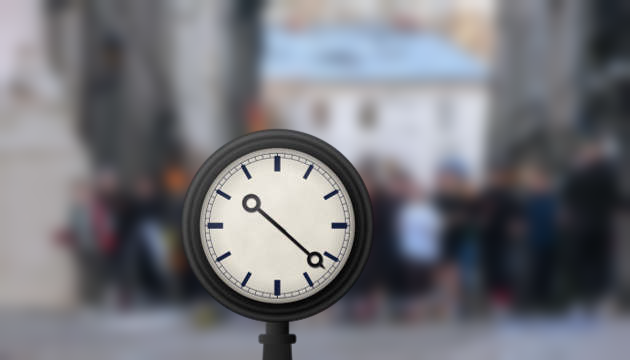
h=10 m=22
